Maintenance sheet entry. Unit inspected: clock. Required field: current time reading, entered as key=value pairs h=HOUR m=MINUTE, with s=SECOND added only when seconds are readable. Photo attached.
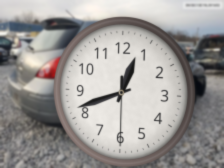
h=12 m=41 s=30
